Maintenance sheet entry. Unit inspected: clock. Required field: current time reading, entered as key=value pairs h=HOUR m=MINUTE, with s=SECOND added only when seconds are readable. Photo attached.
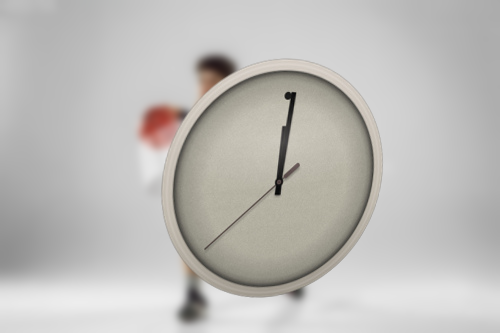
h=12 m=0 s=38
